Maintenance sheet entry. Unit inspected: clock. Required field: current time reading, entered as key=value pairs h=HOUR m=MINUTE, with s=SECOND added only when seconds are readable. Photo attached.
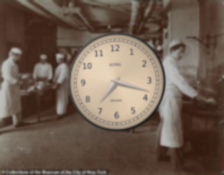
h=7 m=18
